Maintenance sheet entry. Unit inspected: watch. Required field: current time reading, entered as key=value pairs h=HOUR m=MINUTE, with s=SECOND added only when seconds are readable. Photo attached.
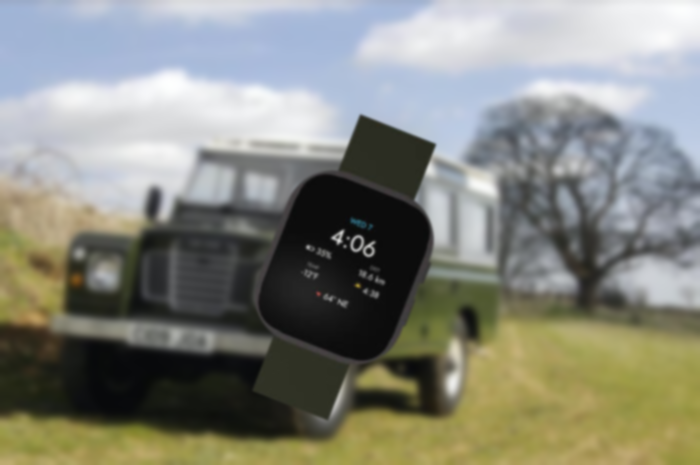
h=4 m=6
